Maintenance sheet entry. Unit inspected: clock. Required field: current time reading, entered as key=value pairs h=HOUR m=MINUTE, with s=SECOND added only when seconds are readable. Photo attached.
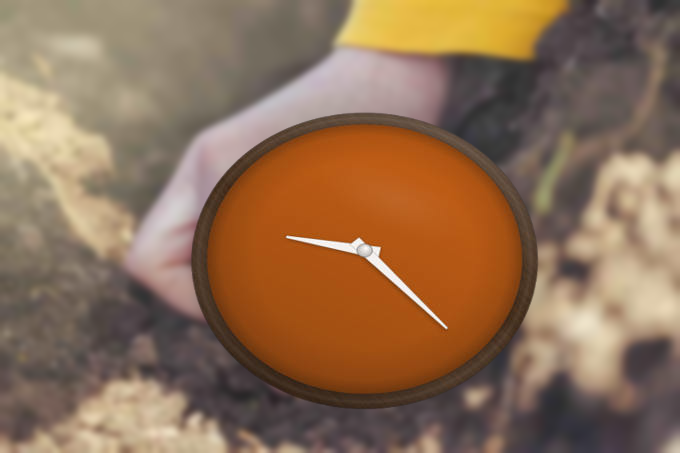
h=9 m=23
